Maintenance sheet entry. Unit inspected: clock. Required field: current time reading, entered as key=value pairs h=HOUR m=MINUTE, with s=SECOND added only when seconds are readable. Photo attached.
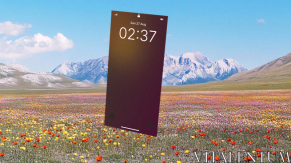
h=2 m=37
